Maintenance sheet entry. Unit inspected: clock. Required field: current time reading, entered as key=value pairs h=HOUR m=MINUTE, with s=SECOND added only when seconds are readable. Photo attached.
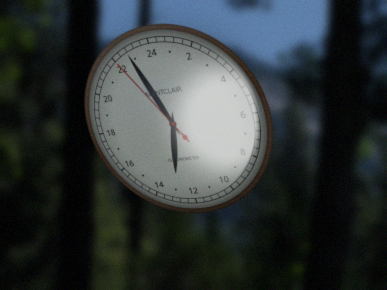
h=12 m=56 s=55
